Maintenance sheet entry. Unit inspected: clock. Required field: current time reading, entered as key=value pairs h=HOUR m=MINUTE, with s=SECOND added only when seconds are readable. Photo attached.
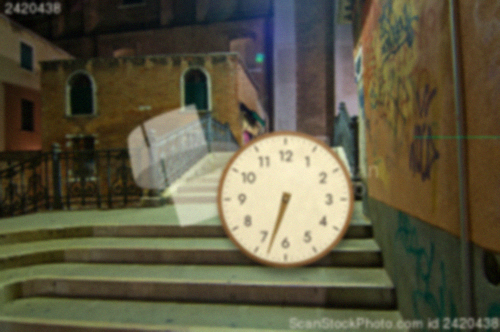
h=6 m=33
